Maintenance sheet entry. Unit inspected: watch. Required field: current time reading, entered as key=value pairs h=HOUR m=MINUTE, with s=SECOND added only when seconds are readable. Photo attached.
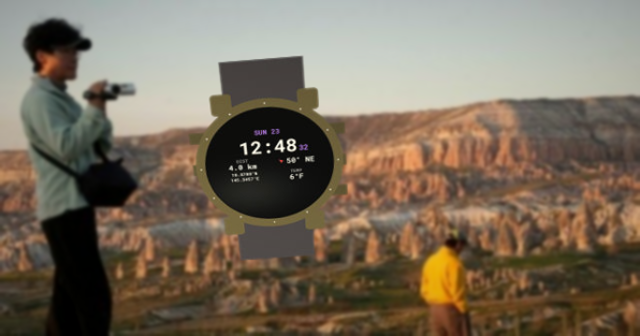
h=12 m=48
